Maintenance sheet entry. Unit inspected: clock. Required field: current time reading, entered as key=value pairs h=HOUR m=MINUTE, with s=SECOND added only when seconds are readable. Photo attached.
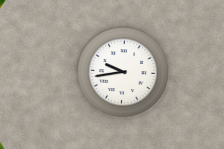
h=9 m=43
